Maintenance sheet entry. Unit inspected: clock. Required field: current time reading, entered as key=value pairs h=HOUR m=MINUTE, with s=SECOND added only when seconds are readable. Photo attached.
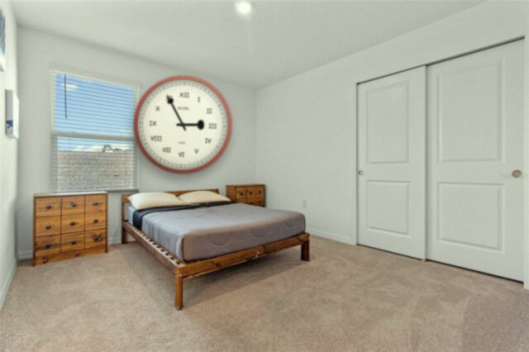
h=2 m=55
